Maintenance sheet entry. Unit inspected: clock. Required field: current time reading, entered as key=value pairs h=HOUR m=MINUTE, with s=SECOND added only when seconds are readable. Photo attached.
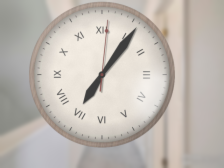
h=7 m=6 s=1
